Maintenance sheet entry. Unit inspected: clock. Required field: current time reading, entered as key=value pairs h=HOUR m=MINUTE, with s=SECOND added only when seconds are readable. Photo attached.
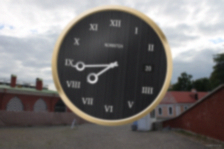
h=7 m=44
